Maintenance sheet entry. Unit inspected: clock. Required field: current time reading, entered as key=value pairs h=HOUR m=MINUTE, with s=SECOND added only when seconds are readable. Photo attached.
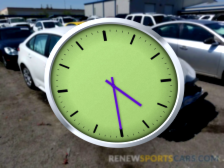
h=4 m=30
